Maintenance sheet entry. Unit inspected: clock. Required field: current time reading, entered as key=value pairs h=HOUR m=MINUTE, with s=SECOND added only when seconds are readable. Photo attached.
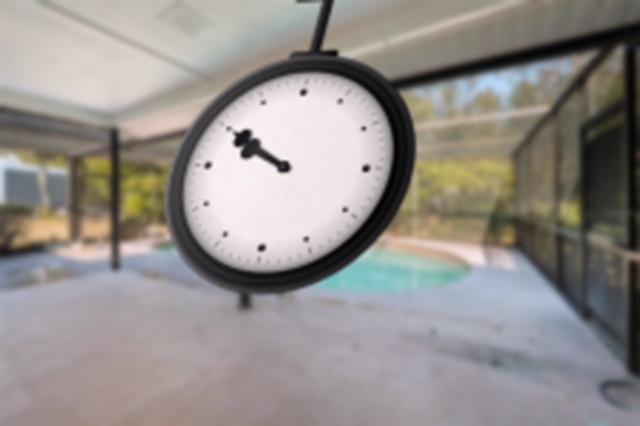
h=9 m=50
